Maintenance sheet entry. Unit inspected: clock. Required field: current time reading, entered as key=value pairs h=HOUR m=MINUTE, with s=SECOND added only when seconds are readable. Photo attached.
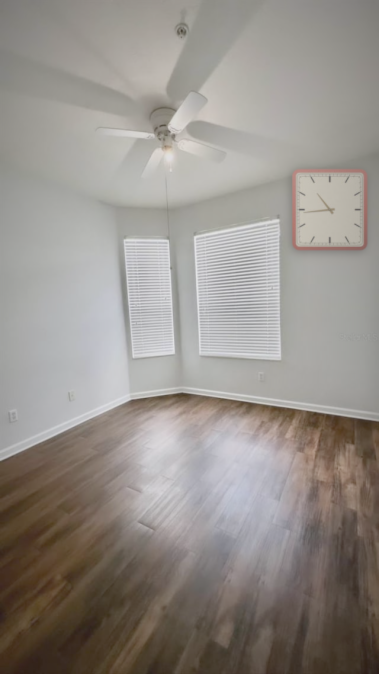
h=10 m=44
